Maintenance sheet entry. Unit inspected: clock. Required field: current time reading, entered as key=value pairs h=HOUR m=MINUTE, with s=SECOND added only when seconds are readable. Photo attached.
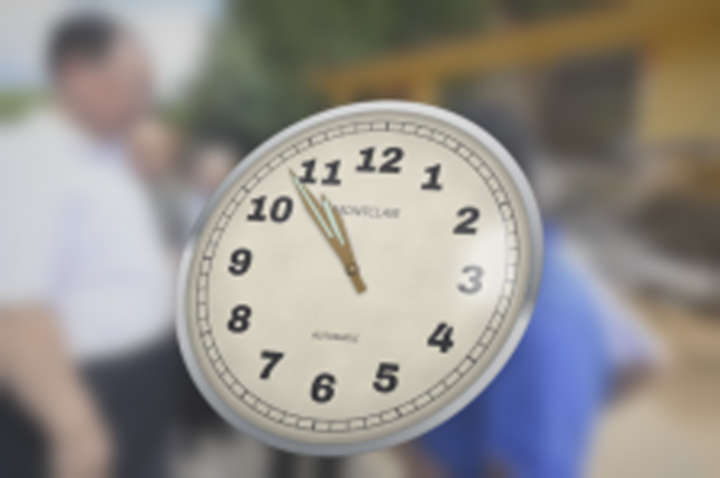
h=10 m=53
